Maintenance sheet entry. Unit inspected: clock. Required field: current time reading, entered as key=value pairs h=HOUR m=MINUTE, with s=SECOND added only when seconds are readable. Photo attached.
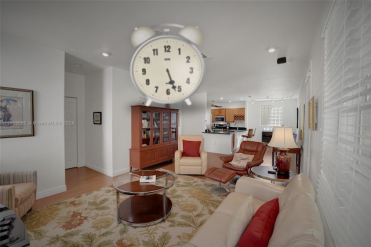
h=5 m=27
